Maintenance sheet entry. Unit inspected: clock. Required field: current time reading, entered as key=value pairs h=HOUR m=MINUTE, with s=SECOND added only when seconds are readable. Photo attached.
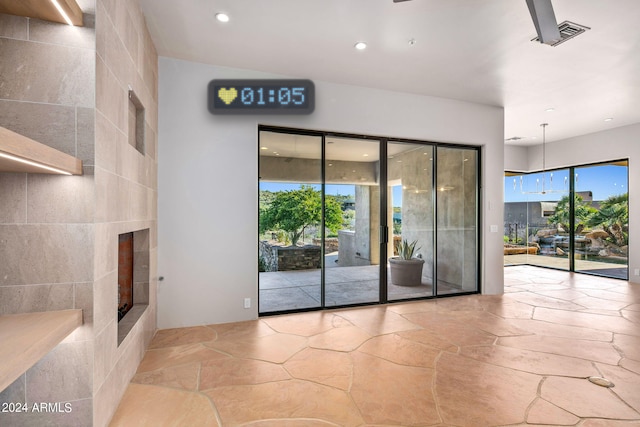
h=1 m=5
